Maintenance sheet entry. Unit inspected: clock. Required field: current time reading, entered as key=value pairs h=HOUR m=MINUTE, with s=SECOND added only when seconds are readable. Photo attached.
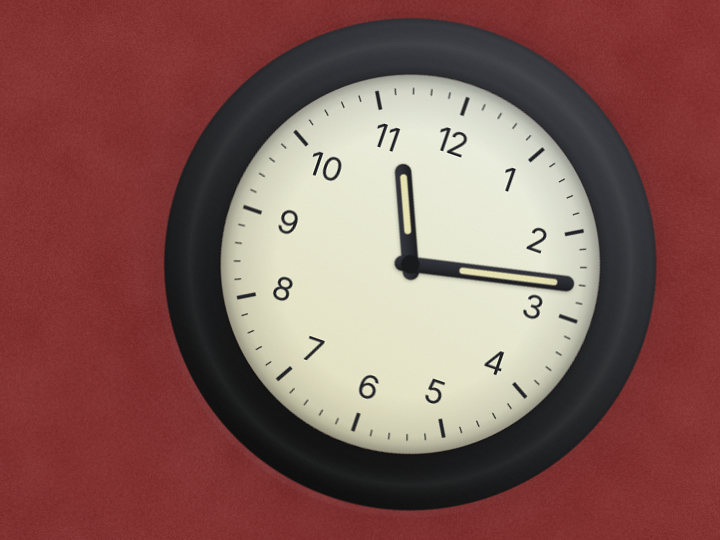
h=11 m=13
